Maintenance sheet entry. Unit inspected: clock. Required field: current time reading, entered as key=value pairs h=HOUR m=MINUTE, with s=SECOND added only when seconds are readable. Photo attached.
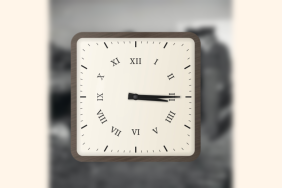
h=3 m=15
